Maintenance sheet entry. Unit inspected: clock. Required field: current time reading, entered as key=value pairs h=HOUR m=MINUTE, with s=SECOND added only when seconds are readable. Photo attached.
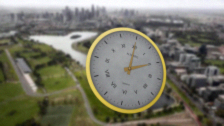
h=2 m=0
